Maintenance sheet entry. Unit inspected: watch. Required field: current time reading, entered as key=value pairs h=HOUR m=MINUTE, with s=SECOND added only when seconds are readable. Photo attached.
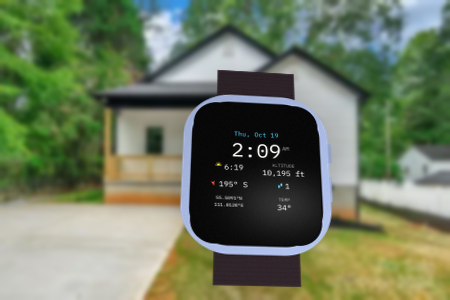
h=2 m=9
